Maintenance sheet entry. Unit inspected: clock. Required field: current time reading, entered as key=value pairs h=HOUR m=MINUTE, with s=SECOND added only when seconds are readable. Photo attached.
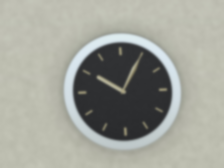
h=10 m=5
